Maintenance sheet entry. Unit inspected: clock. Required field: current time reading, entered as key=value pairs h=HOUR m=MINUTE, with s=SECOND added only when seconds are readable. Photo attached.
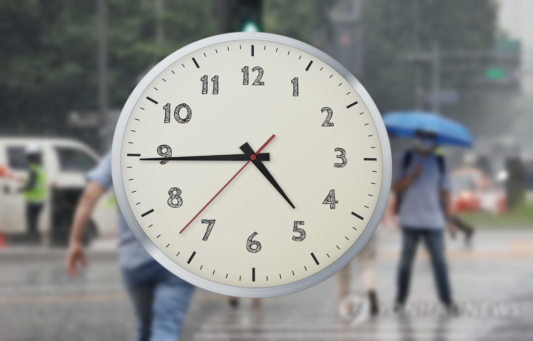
h=4 m=44 s=37
